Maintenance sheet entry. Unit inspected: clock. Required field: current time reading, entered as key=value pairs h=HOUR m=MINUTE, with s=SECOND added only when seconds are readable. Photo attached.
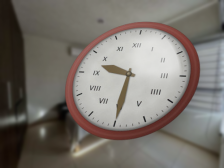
h=9 m=30
